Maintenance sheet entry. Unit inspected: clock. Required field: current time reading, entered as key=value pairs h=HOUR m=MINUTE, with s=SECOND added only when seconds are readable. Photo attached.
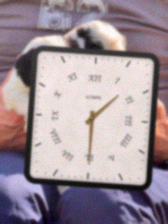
h=1 m=30
